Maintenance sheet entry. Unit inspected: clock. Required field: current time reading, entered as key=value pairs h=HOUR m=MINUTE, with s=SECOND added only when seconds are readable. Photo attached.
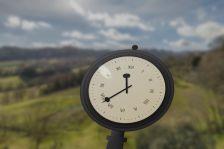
h=11 m=38
